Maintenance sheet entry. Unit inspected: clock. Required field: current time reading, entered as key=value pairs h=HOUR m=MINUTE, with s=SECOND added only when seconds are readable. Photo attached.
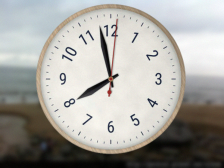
h=7 m=58 s=1
